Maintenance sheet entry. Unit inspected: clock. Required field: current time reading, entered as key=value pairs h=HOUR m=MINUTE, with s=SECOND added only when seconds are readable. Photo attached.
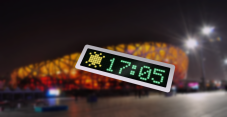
h=17 m=5
